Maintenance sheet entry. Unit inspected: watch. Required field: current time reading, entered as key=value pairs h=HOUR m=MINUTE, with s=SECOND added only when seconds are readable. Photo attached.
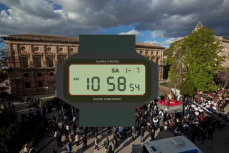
h=10 m=58 s=54
